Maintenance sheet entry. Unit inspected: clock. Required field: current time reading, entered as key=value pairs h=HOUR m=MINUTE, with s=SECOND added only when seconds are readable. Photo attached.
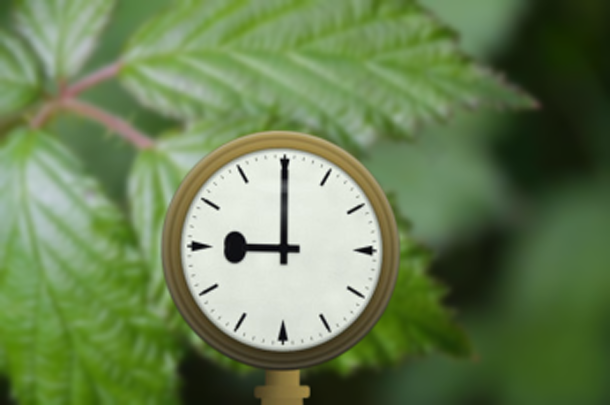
h=9 m=0
